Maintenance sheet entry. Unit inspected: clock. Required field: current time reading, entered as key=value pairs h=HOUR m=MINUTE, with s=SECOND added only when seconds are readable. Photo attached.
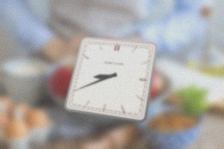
h=8 m=40
